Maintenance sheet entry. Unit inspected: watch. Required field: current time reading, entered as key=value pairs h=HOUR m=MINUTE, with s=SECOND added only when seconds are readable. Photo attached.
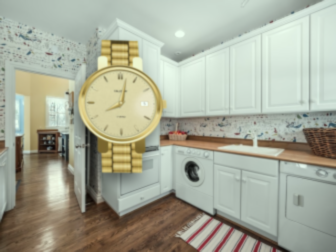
h=8 m=2
